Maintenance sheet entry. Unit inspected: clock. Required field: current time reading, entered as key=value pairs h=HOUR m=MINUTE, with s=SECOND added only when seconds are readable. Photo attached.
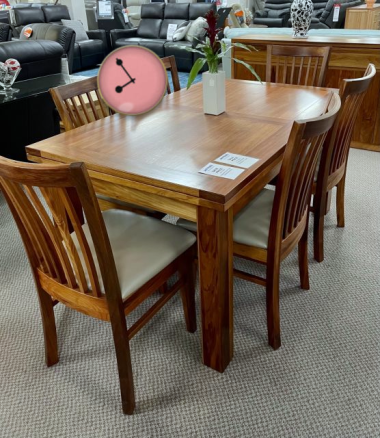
h=7 m=54
